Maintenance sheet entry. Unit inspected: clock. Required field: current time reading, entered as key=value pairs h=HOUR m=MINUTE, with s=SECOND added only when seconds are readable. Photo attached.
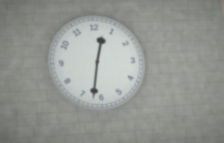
h=12 m=32
